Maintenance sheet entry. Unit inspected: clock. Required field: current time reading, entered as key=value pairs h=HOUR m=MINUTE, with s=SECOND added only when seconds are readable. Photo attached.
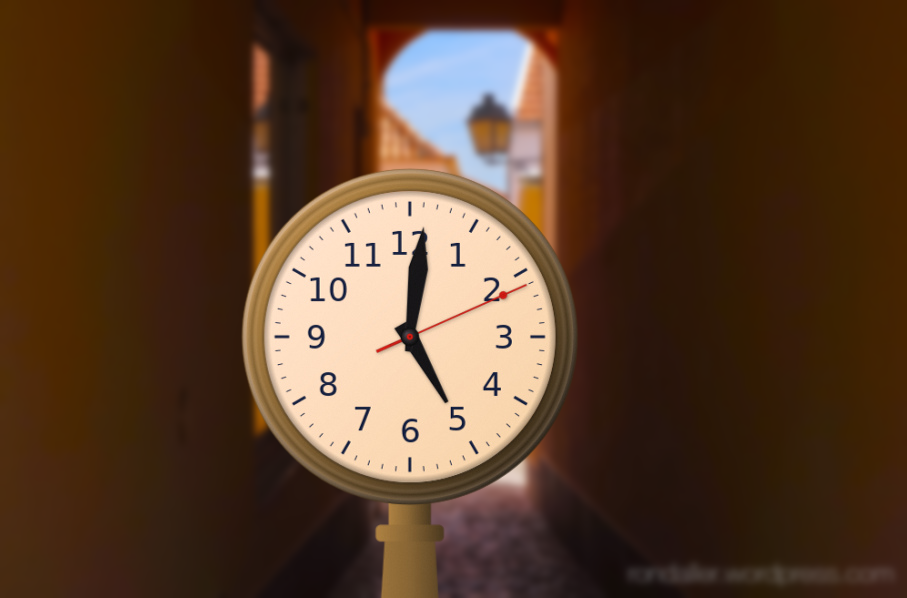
h=5 m=1 s=11
